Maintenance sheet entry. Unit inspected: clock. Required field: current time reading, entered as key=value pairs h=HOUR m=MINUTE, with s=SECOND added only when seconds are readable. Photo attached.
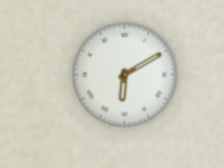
h=6 m=10
